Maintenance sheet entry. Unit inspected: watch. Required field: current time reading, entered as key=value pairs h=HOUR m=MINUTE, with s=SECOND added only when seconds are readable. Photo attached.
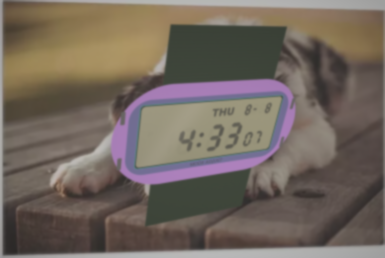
h=4 m=33 s=7
